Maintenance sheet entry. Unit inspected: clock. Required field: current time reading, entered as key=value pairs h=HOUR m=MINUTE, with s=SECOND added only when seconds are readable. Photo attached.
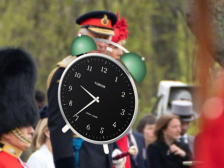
h=9 m=36
